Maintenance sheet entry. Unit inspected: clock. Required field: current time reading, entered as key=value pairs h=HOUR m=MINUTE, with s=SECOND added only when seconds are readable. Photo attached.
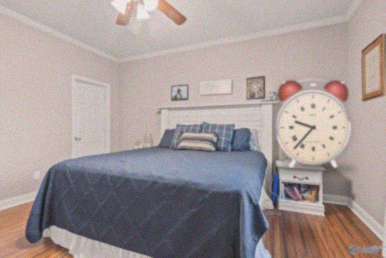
h=9 m=37
